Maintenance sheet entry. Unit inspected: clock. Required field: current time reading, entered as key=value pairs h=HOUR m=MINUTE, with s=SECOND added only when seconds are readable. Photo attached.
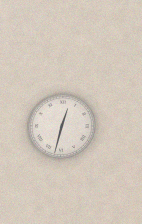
h=12 m=32
